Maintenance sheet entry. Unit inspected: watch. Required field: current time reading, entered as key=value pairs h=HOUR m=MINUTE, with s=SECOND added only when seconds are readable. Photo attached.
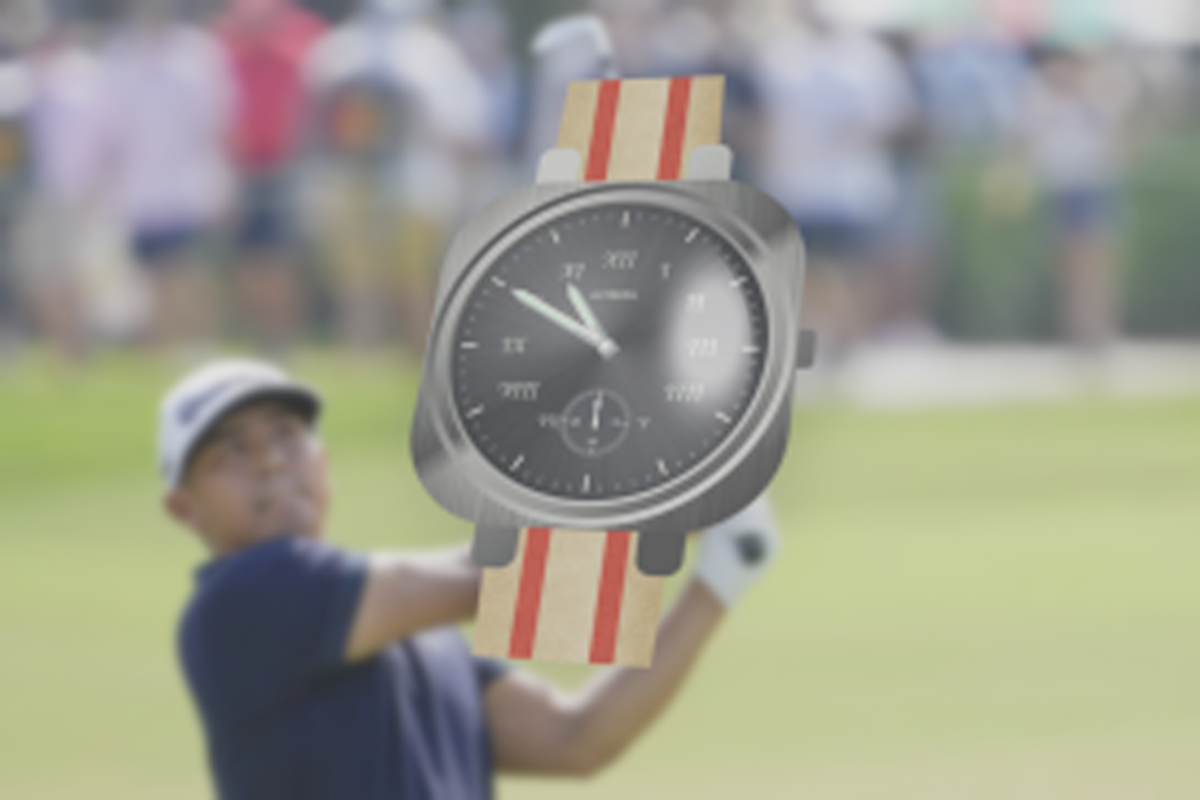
h=10 m=50
